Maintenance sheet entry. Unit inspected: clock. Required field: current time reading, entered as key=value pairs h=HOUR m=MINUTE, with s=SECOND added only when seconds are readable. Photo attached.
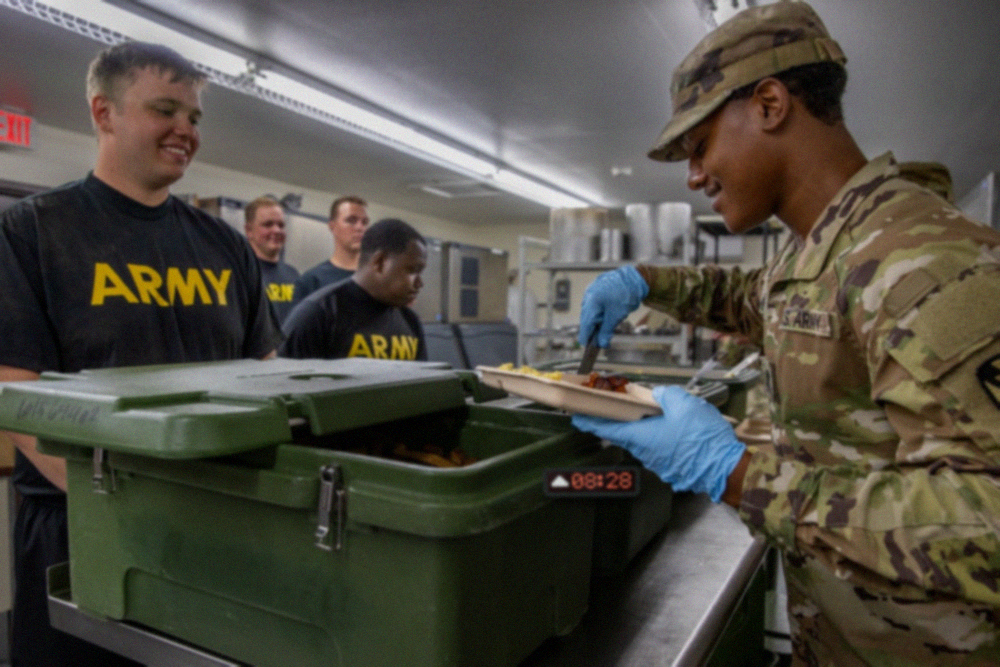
h=8 m=28
